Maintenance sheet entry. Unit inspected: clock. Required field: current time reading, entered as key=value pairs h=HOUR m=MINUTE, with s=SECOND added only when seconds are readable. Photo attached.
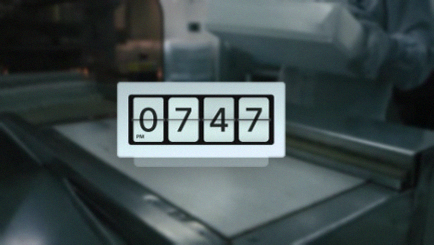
h=7 m=47
